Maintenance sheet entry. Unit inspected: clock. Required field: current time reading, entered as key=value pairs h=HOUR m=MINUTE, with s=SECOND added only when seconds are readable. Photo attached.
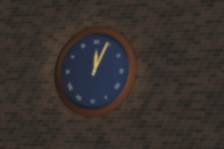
h=12 m=4
